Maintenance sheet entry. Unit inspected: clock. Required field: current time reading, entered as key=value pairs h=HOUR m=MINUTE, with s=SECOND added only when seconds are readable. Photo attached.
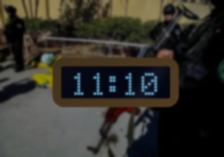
h=11 m=10
